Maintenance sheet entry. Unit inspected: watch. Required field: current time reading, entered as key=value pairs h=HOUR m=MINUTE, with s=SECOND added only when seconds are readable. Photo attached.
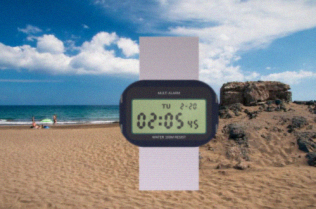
h=2 m=5 s=45
